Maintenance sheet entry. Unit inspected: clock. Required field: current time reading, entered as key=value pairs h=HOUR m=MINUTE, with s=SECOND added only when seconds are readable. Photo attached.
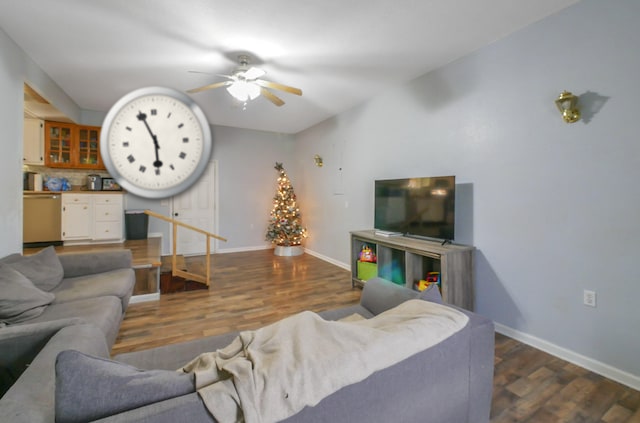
h=5 m=56
